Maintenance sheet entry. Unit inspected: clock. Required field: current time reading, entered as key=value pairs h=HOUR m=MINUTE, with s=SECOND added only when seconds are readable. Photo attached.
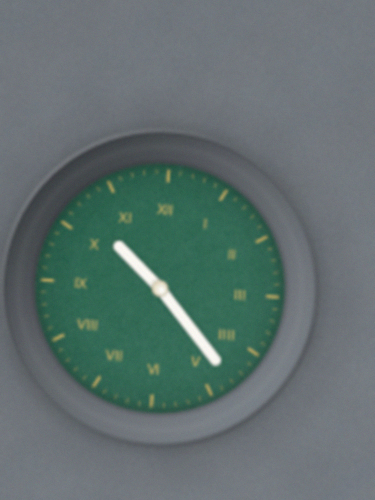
h=10 m=23
